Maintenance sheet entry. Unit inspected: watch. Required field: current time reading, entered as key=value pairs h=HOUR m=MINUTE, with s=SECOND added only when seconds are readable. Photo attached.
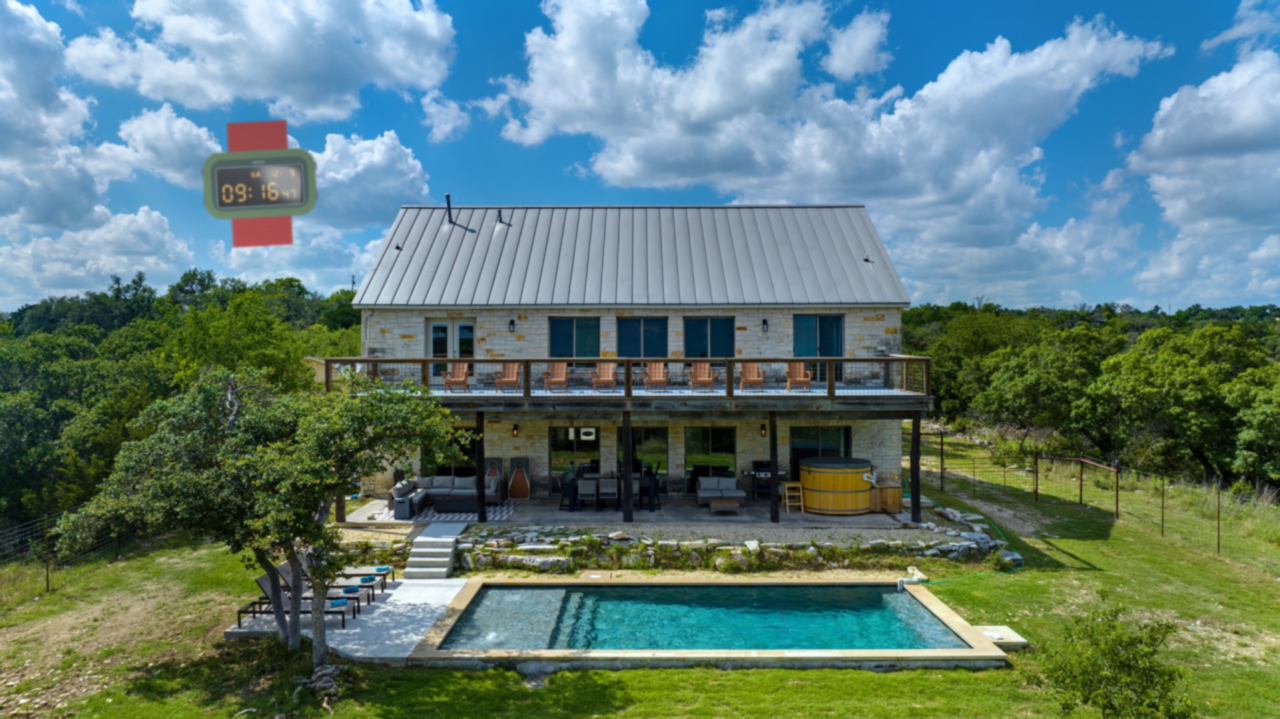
h=9 m=16
